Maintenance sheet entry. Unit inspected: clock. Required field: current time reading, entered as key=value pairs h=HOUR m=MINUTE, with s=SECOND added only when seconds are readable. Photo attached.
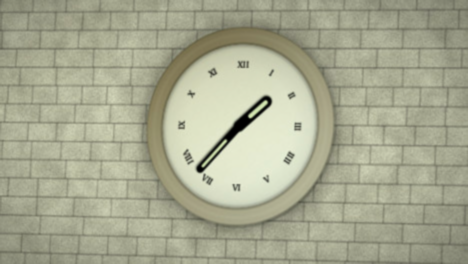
h=1 m=37
